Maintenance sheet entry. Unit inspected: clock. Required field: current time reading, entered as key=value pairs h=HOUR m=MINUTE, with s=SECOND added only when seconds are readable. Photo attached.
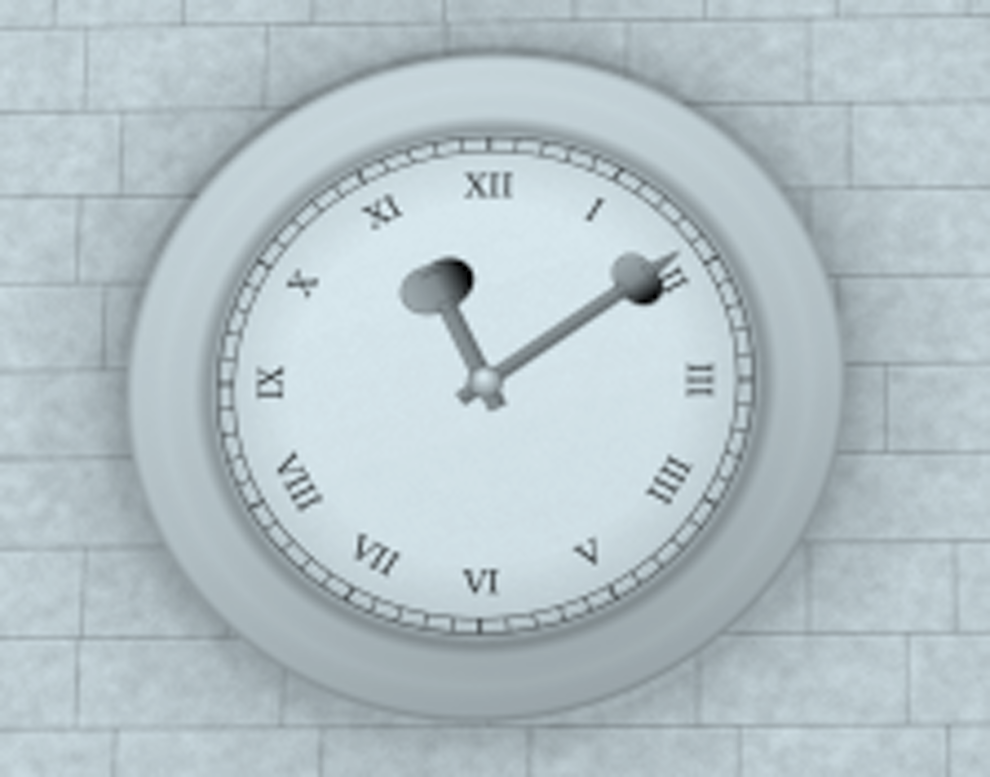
h=11 m=9
